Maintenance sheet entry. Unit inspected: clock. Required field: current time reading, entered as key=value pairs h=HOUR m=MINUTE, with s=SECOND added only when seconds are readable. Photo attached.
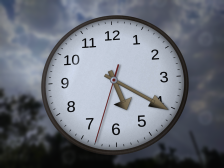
h=5 m=20 s=33
